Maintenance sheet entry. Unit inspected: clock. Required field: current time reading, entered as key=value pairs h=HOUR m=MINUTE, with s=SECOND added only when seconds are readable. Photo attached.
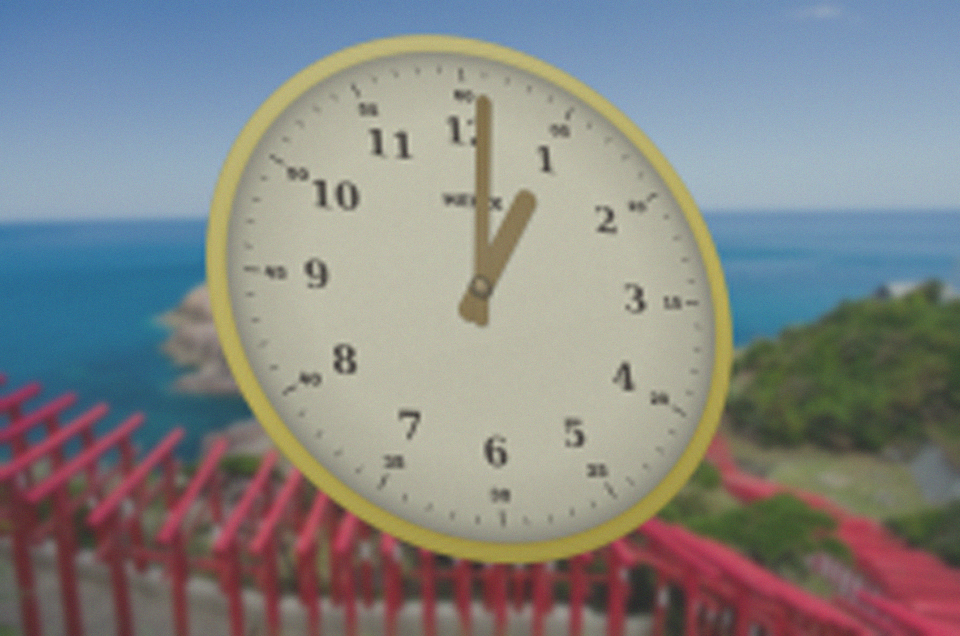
h=1 m=1
